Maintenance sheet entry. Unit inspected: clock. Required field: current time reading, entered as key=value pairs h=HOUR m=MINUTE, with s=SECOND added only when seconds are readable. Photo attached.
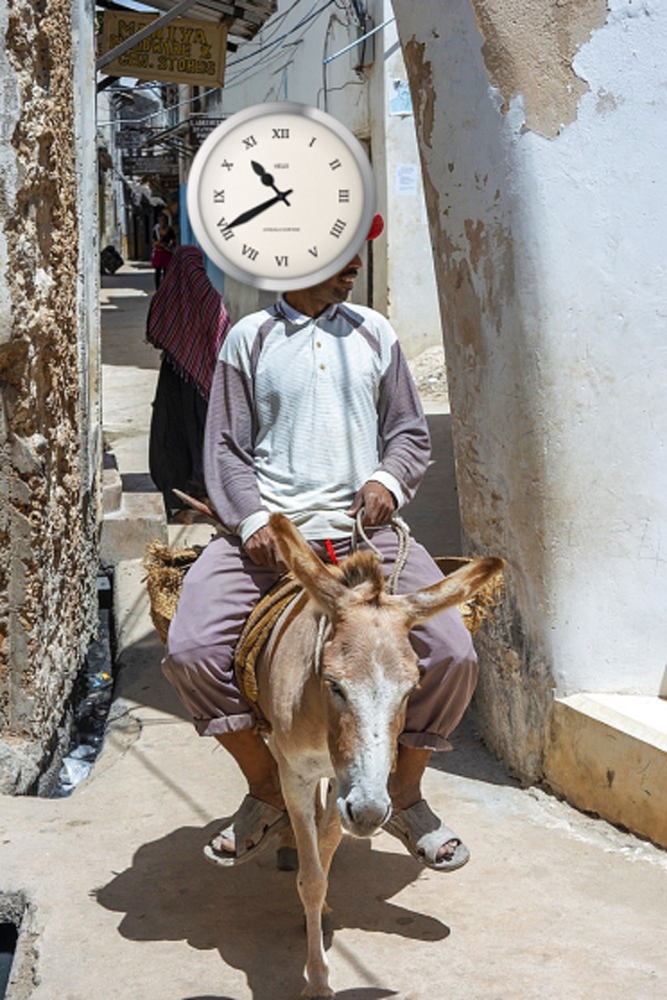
h=10 m=40
